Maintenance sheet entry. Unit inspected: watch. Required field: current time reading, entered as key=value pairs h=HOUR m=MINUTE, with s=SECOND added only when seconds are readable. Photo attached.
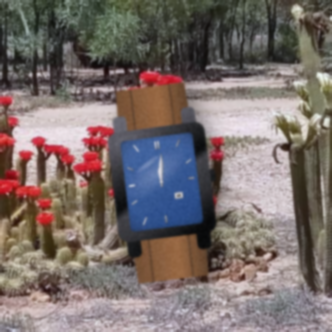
h=12 m=1
